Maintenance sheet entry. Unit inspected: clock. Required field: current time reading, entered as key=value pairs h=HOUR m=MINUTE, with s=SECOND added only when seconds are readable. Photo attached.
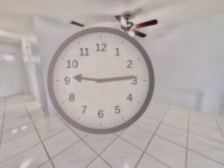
h=9 m=14
